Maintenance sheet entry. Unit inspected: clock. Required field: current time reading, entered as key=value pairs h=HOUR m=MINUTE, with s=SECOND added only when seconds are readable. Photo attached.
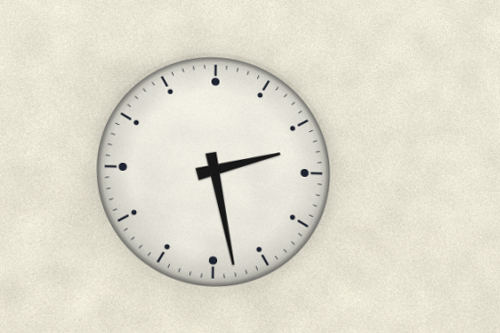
h=2 m=28
